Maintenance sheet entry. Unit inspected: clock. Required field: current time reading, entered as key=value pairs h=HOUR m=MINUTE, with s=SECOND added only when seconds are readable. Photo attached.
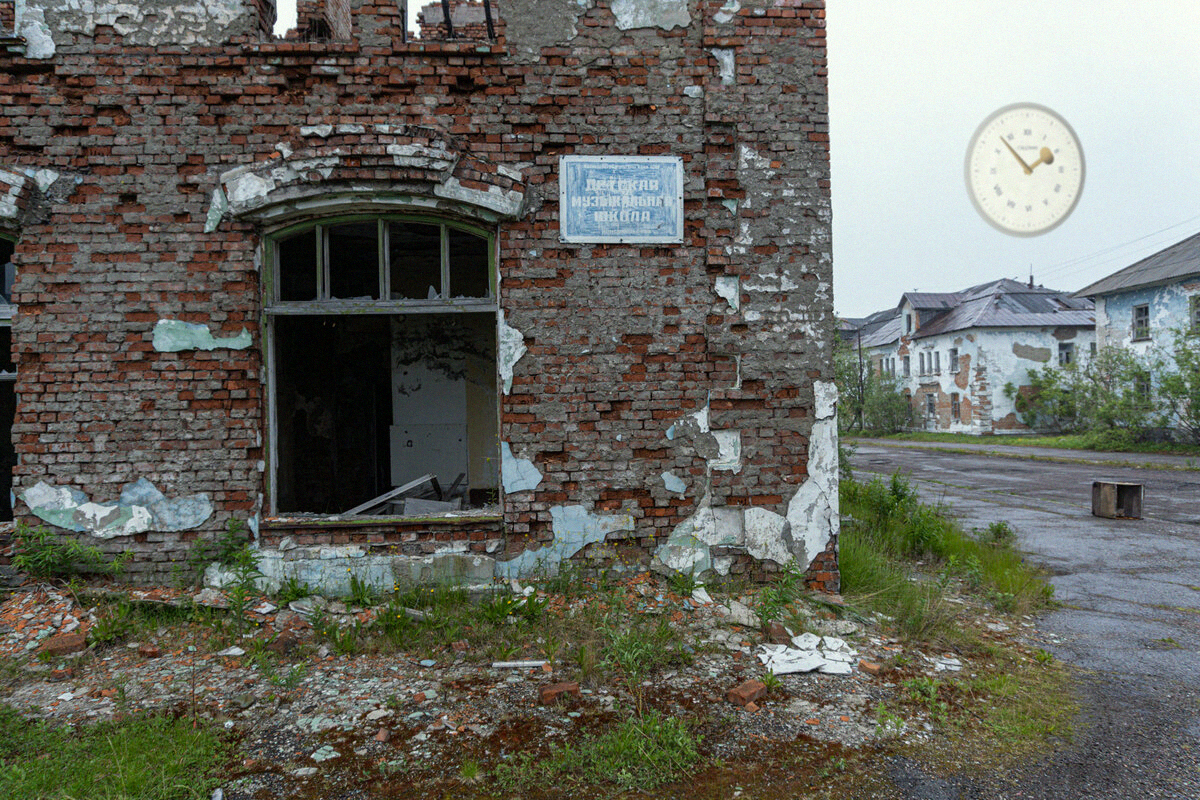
h=1 m=53
